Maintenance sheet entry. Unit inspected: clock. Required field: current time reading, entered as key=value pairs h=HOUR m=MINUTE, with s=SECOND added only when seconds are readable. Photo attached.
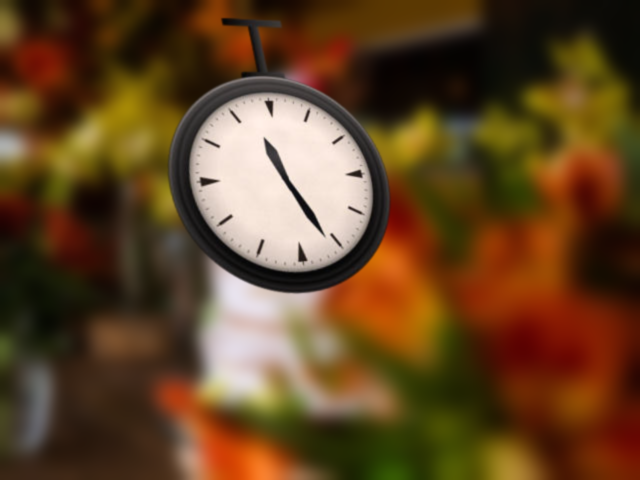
h=11 m=26
